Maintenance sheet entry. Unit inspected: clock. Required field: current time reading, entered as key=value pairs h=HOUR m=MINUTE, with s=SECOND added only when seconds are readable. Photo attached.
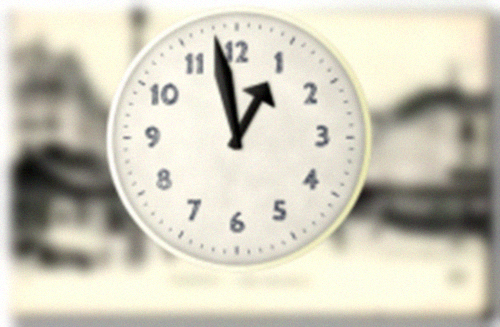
h=12 m=58
